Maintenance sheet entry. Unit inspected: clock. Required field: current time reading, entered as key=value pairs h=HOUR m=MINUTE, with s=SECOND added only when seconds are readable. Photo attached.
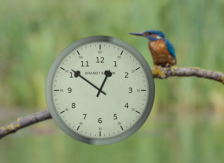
h=12 m=51
